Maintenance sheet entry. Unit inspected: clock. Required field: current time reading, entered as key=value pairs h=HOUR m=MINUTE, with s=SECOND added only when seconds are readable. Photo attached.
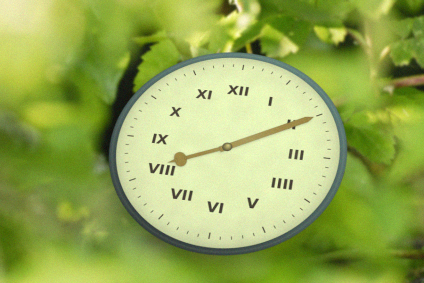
h=8 m=10
